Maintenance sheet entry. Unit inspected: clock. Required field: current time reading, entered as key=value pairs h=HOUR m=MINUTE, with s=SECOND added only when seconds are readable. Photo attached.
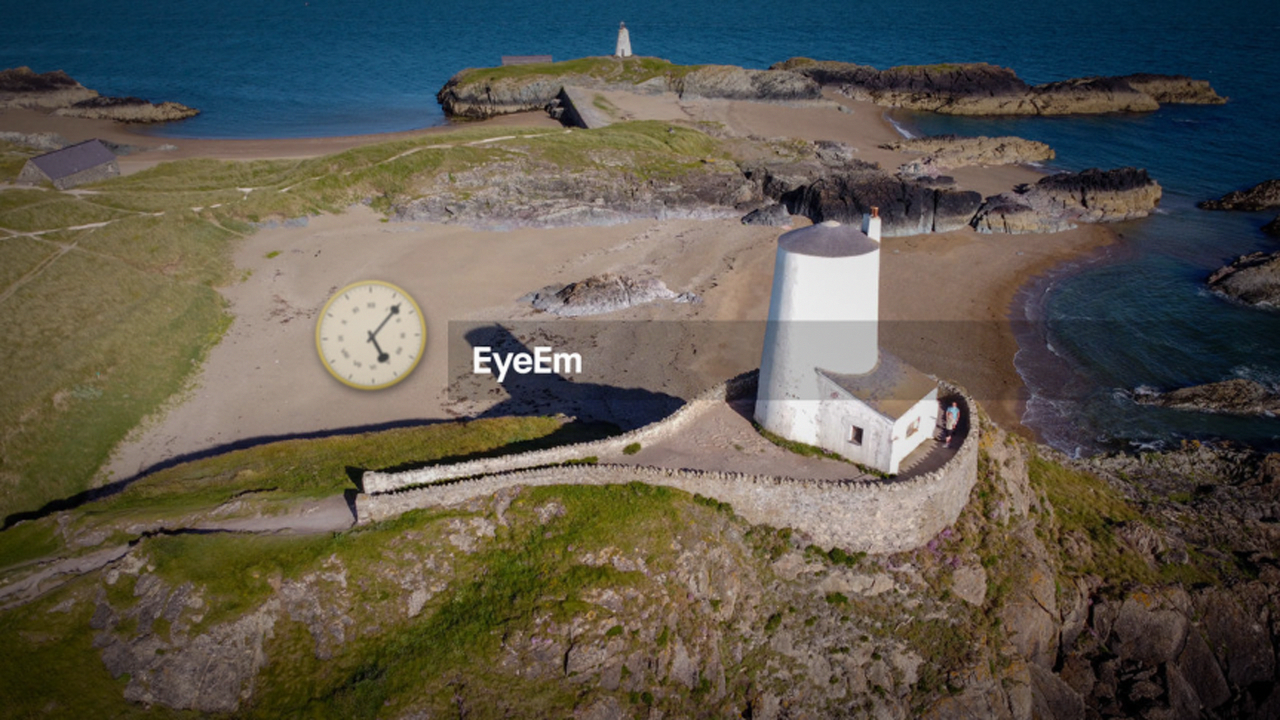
h=5 m=7
